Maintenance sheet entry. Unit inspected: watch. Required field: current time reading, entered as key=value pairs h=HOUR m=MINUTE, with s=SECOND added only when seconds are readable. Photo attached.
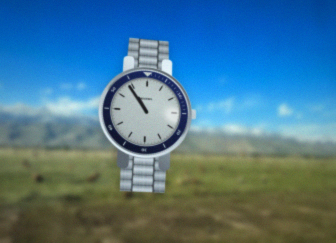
h=10 m=54
